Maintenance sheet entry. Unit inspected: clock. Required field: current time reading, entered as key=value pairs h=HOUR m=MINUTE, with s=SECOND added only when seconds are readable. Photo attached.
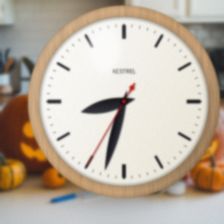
h=8 m=32 s=35
